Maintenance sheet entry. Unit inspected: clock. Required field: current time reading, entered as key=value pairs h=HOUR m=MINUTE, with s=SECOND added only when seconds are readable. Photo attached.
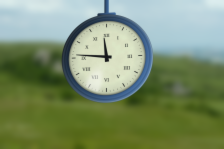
h=11 m=46
